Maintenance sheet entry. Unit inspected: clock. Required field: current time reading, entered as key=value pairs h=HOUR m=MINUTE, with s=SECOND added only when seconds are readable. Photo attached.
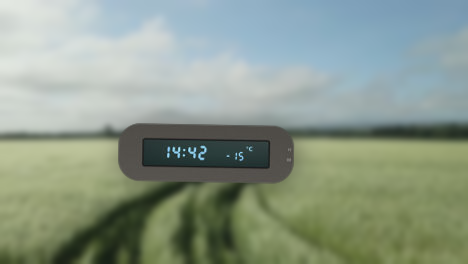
h=14 m=42
